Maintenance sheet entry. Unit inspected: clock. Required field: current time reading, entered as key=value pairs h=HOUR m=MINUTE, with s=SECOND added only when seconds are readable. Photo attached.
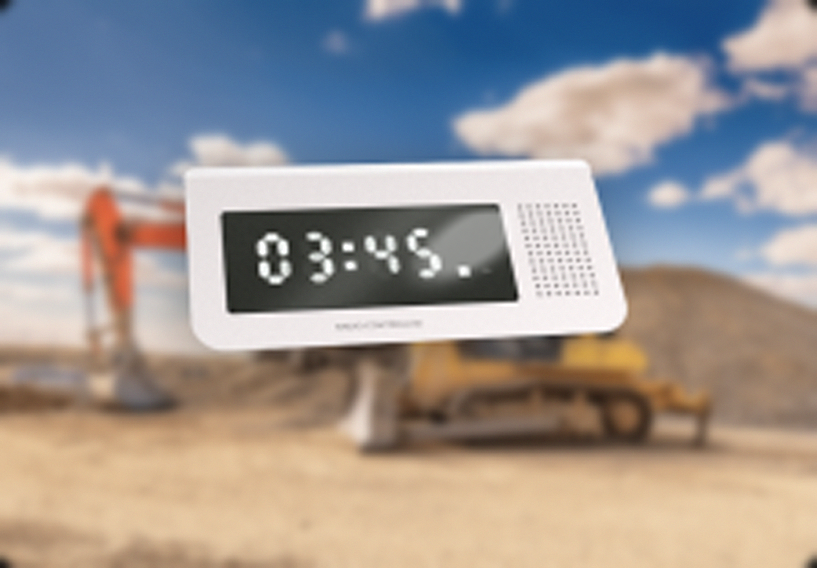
h=3 m=45
